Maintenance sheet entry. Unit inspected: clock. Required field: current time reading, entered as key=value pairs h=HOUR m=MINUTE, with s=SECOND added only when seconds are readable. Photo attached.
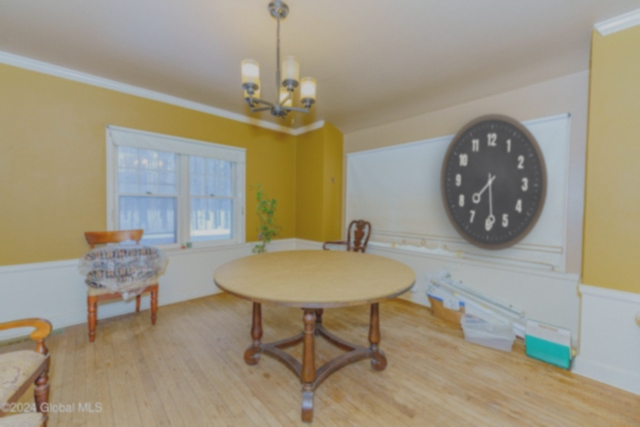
h=7 m=29
